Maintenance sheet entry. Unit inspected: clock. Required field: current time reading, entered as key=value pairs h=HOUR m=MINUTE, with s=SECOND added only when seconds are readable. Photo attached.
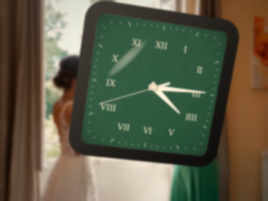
h=4 m=14 s=41
